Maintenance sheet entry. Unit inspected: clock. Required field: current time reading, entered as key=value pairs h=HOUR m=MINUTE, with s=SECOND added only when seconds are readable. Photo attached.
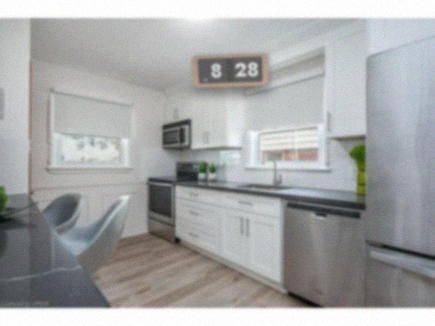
h=8 m=28
